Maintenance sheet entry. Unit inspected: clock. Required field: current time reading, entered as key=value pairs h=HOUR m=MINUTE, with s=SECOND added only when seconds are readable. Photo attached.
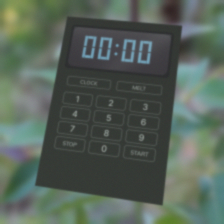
h=0 m=0
